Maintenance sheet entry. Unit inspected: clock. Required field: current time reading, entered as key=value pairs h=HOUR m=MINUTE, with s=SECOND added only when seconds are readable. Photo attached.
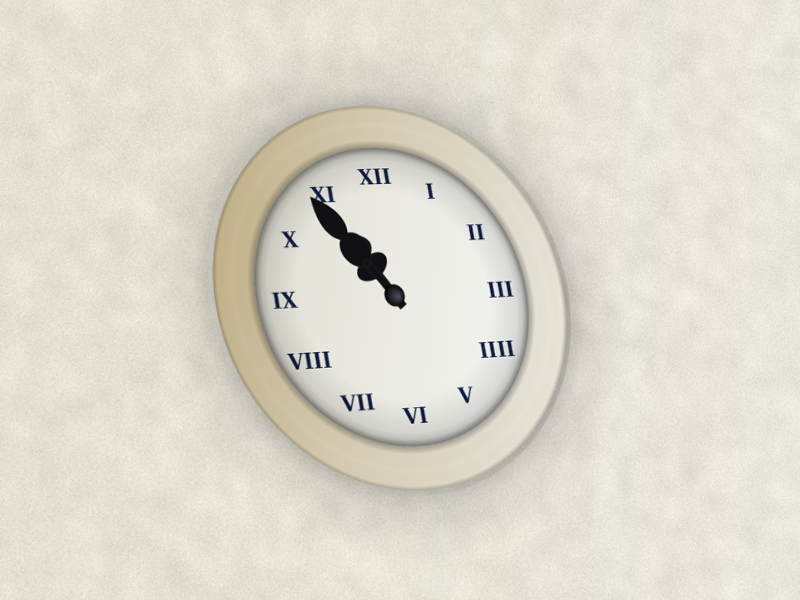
h=10 m=54
